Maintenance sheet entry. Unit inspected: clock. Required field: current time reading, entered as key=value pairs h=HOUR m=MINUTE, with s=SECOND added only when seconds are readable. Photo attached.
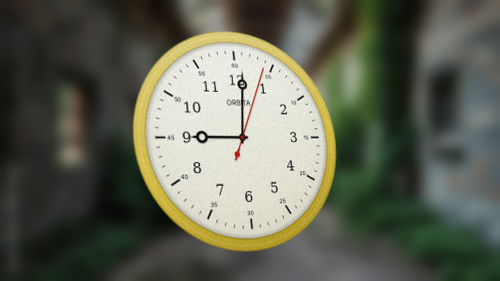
h=9 m=1 s=4
